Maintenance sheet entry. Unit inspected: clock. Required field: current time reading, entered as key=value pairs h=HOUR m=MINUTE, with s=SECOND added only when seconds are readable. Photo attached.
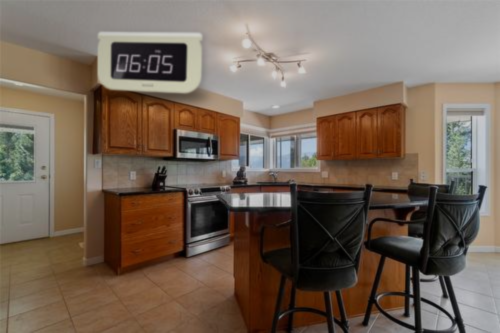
h=6 m=5
